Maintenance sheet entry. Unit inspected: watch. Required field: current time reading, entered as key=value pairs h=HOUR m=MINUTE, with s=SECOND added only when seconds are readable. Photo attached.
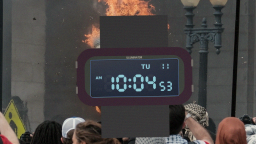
h=10 m=4 s=53
